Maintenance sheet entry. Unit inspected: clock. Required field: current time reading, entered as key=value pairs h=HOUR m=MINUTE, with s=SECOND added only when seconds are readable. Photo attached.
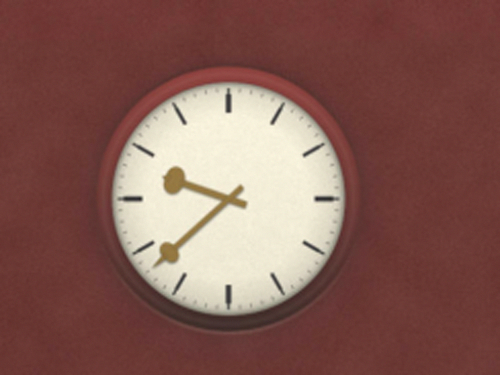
h=9 m=38
